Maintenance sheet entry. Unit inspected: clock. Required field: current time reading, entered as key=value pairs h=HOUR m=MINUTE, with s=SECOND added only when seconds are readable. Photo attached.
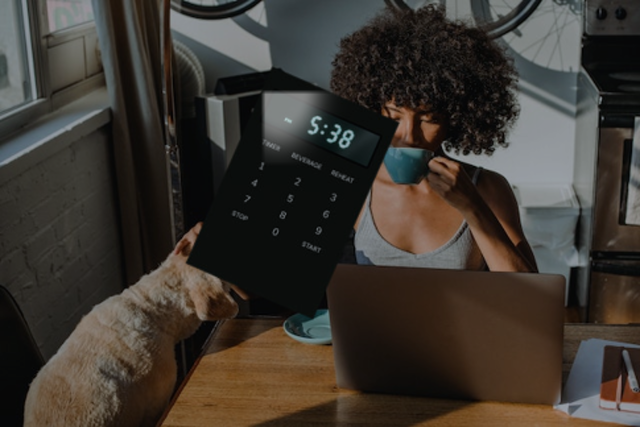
h=5 m=38
